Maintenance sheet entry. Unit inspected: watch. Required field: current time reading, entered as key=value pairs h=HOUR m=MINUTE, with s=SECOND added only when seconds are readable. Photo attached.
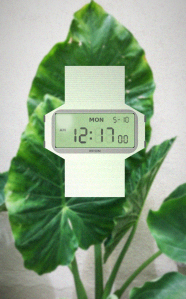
h=12 m=17 s=0
